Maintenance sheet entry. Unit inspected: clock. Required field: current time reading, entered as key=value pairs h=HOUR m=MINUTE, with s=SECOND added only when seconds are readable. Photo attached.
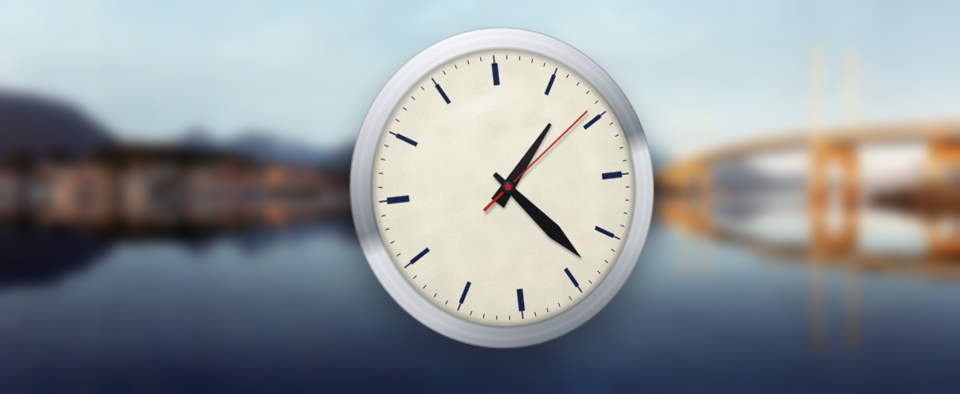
h=1 m=23 s=9
